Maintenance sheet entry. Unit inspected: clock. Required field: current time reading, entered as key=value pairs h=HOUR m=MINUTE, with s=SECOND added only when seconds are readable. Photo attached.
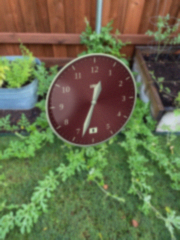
h=12 m=33
